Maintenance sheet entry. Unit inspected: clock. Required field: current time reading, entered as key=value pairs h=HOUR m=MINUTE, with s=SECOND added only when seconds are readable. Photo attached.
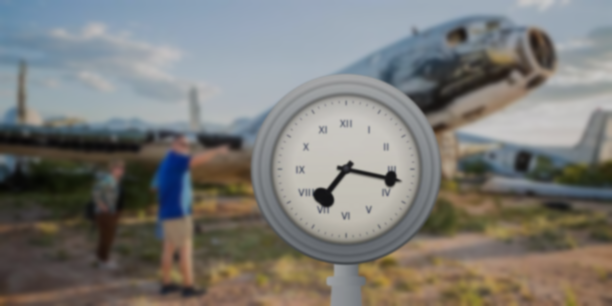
h=7 m=17
